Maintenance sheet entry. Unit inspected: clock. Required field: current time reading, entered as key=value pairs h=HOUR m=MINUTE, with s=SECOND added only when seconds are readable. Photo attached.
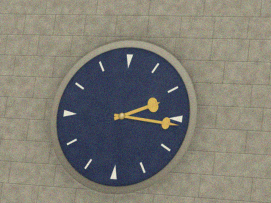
h=2 m=16
